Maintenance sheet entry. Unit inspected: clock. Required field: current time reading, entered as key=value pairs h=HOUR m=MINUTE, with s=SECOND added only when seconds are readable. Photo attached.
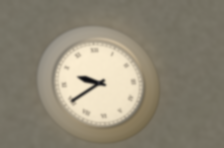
h=9 m=40
